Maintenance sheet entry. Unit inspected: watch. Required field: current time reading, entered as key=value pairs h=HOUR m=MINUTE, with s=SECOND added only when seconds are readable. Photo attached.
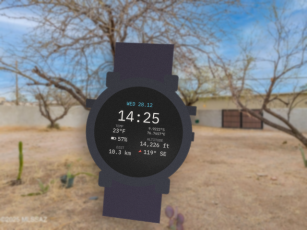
h=14 m=25
